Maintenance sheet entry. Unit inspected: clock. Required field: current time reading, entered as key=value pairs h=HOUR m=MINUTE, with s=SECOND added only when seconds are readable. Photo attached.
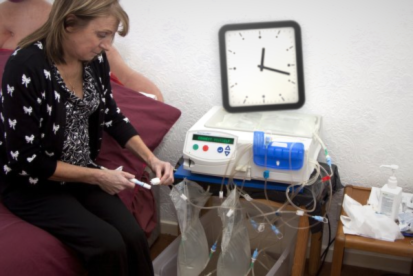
h=12 m=18
